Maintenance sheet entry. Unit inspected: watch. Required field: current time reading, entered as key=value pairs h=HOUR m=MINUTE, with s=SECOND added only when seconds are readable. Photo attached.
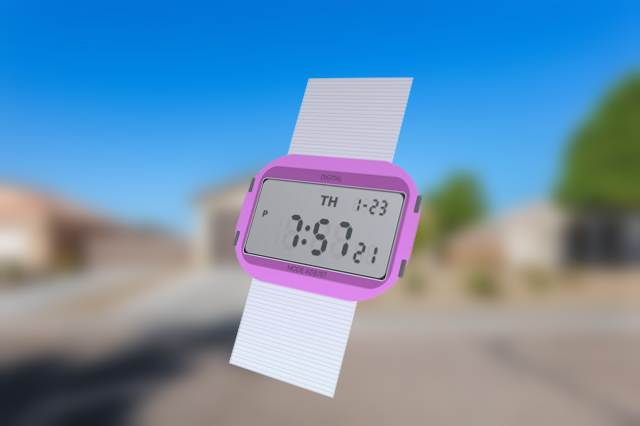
h=7 m=57 s=21
